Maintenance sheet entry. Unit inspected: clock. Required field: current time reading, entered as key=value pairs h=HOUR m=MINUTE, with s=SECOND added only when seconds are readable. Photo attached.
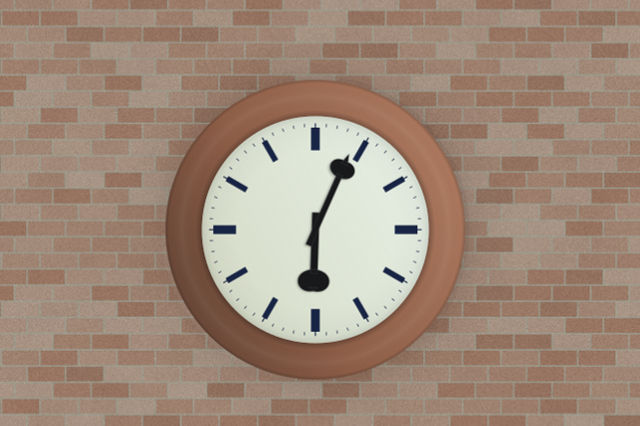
h=6 m=4
